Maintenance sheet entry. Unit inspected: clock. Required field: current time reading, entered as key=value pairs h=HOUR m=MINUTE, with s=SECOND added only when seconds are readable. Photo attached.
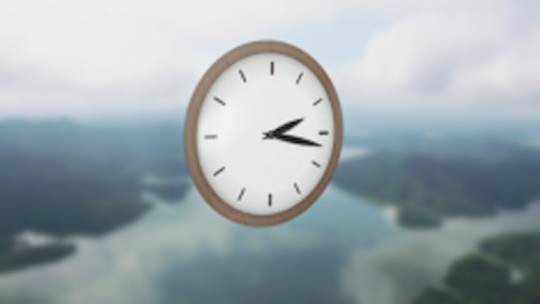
h=2 m=17
